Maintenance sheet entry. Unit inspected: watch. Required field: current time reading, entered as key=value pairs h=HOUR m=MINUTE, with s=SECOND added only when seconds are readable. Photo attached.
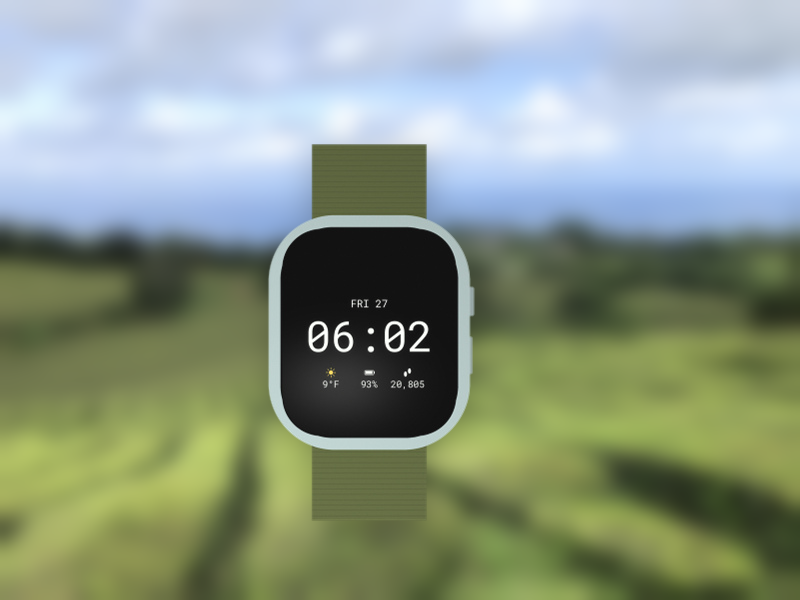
h=6 m=2
